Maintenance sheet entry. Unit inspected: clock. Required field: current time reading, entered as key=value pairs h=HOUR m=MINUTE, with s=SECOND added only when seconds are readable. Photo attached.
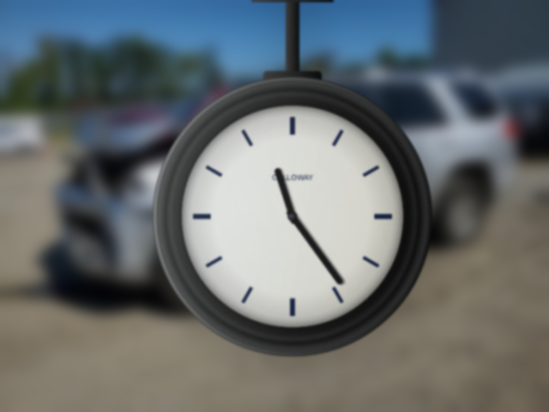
h=11 m=24
